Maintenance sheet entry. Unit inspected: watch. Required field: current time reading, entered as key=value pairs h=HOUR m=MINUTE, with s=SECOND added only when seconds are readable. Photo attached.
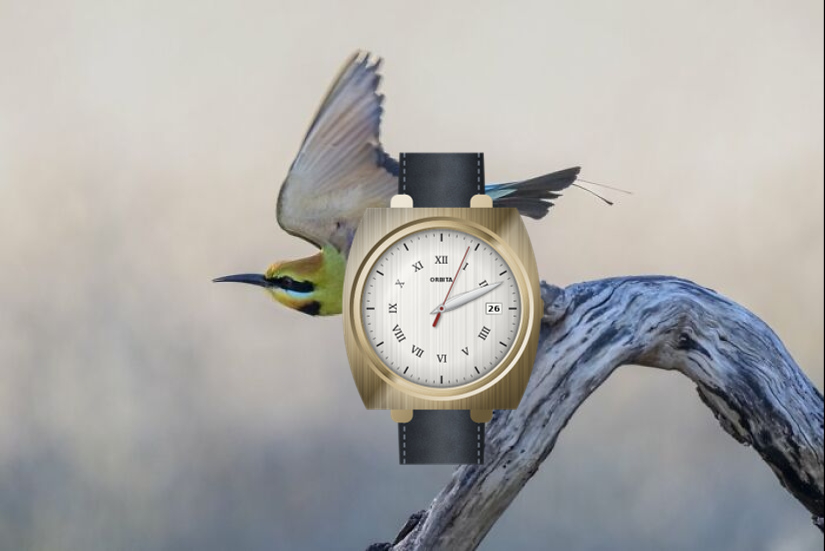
h=2 m=11 s=4
